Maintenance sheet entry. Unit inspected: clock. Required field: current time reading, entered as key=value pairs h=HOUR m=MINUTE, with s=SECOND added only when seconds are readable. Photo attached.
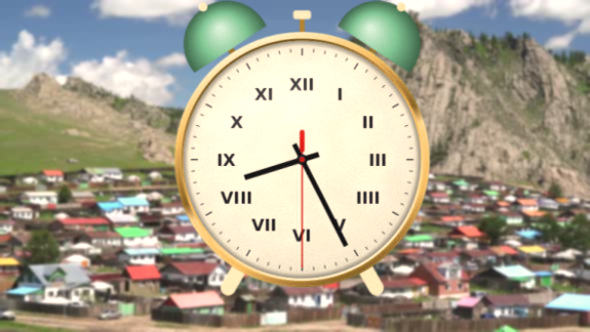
h=8 m=25 s=30
